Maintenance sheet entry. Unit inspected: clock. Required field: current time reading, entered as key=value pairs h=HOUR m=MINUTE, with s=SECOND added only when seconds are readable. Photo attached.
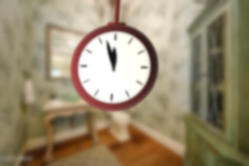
h=11 m=57
